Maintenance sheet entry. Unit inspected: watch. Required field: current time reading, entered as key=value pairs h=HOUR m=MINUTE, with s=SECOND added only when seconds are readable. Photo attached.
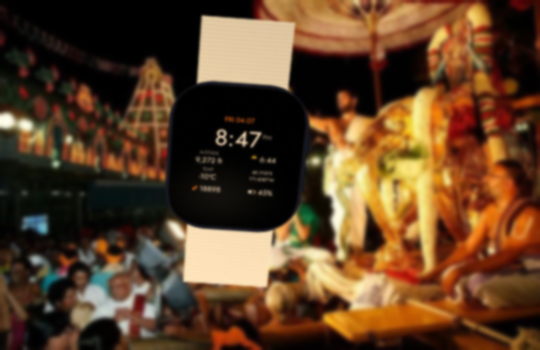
h=8 m=47
